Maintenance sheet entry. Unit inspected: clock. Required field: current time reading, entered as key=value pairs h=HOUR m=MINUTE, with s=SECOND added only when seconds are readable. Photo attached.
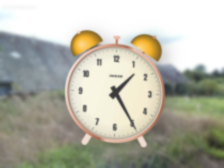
h=1 m=25
